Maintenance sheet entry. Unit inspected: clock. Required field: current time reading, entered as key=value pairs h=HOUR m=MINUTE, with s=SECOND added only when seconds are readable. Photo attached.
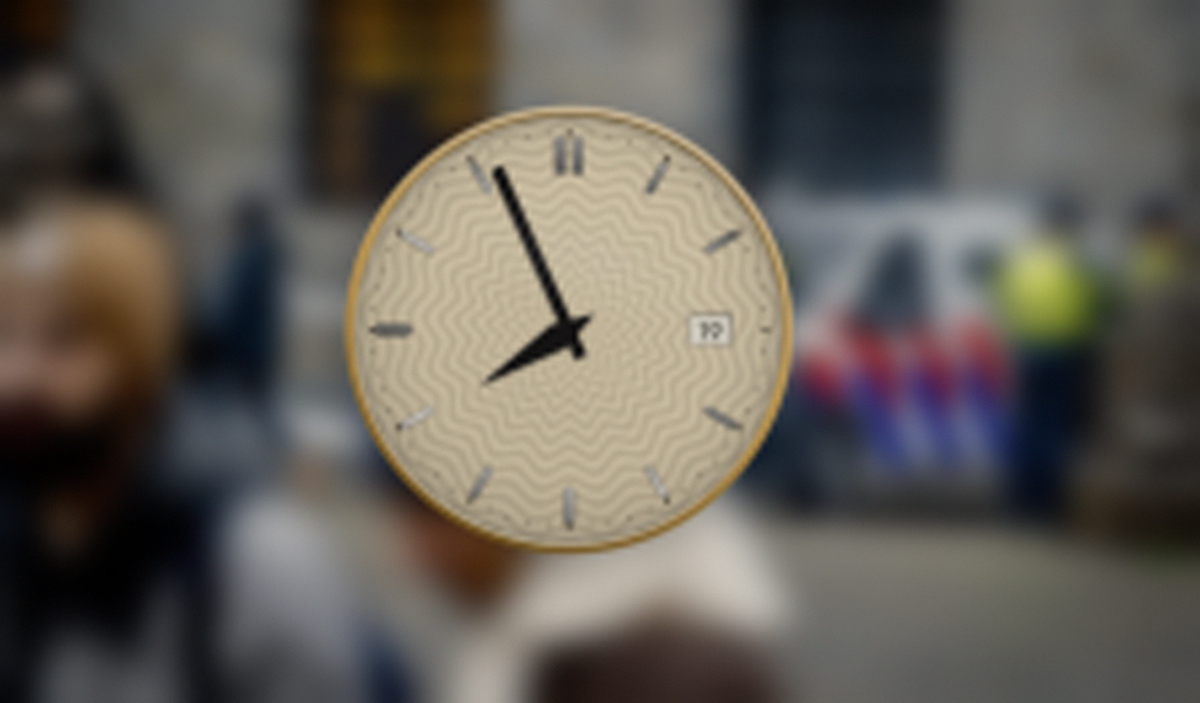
h=7 m=56
